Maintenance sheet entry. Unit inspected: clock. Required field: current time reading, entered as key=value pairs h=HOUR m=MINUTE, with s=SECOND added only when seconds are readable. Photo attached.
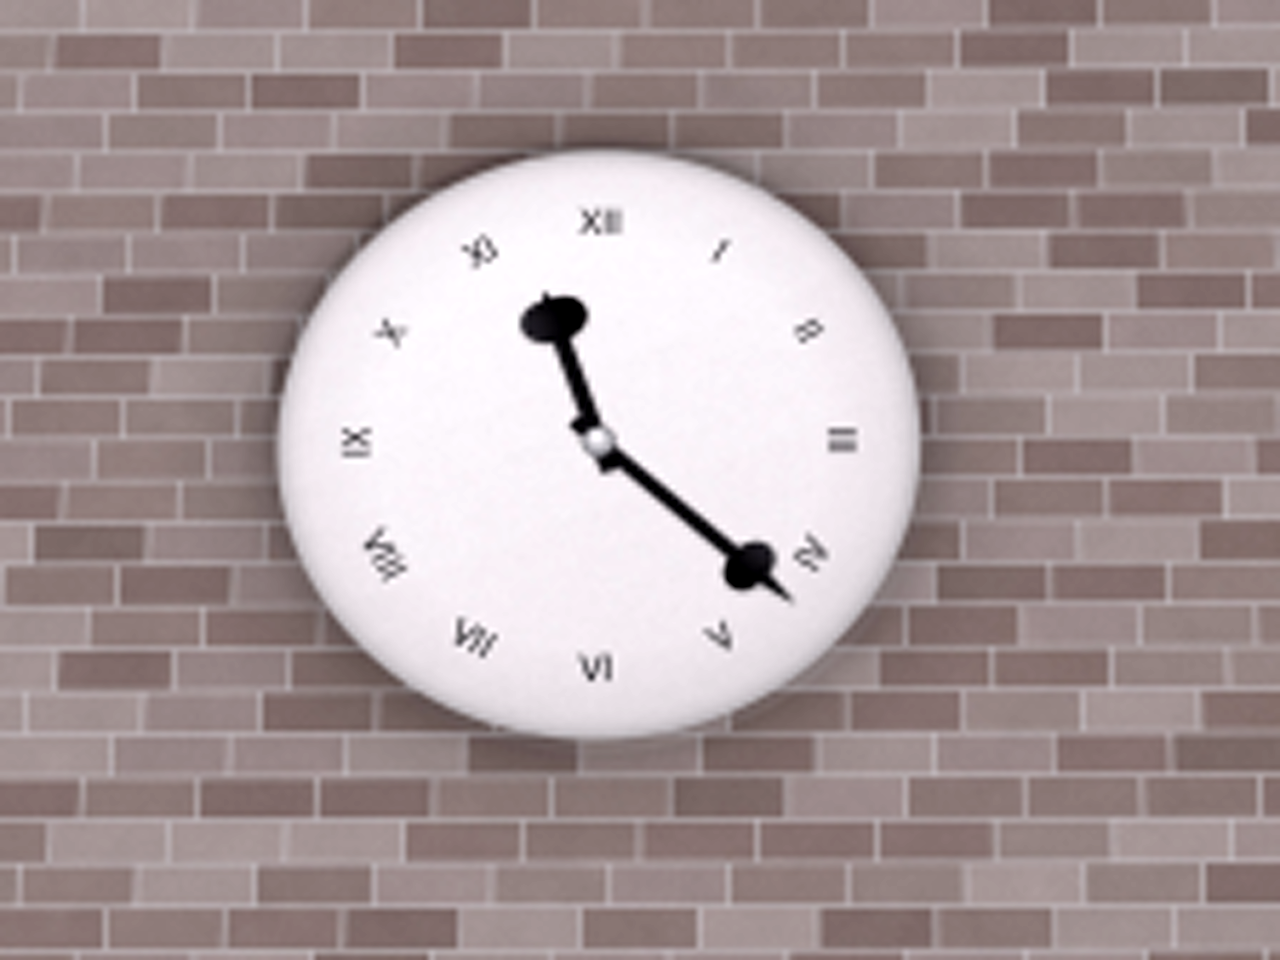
h=11 m=22
